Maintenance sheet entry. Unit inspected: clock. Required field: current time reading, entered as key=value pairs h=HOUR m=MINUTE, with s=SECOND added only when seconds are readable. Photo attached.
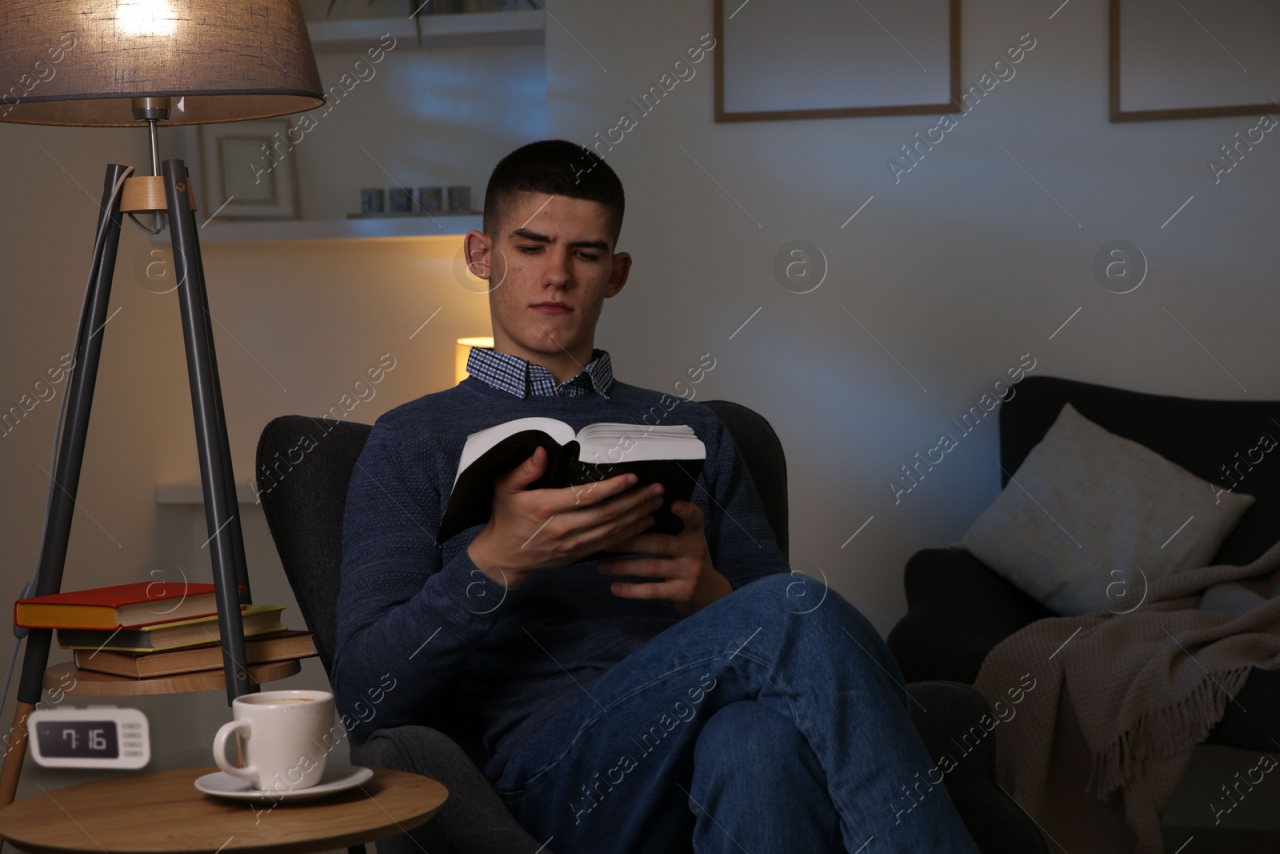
h=7 m=16
